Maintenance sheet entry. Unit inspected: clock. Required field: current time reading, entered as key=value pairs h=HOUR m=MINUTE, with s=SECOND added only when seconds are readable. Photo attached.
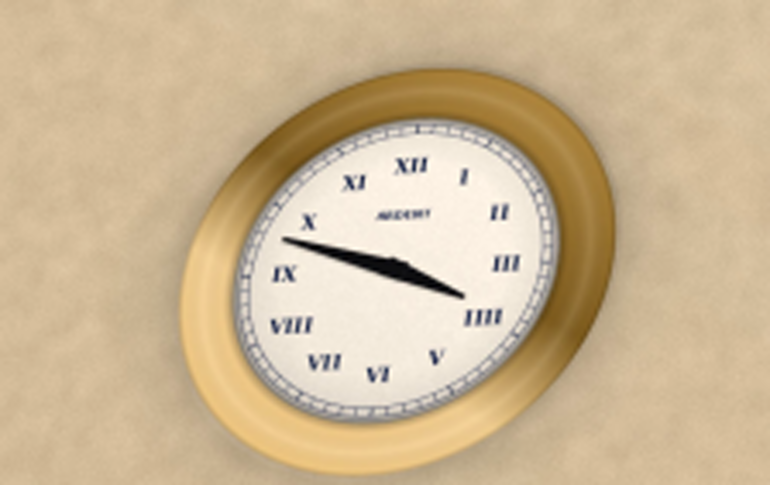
h=3 m=48
